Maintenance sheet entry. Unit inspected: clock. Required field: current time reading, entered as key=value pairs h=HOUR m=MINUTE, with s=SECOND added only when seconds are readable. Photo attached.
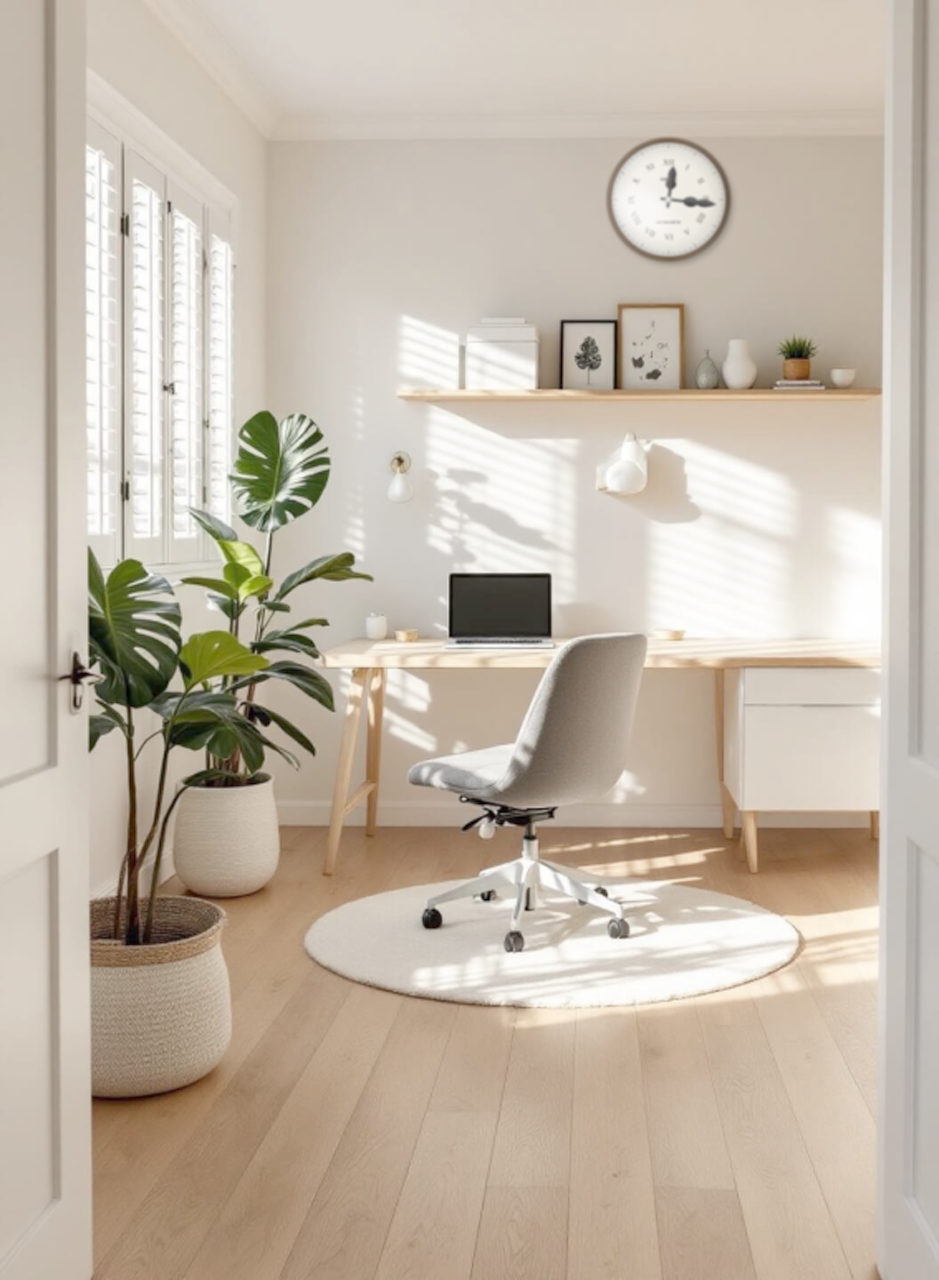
h=12 m=16
